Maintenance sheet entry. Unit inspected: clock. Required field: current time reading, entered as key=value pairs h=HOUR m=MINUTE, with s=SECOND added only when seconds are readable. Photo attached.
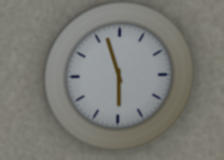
h=5 m=57
